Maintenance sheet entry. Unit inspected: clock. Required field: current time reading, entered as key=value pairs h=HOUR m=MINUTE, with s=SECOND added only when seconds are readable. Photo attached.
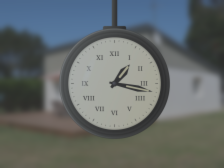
h=1 m=17
